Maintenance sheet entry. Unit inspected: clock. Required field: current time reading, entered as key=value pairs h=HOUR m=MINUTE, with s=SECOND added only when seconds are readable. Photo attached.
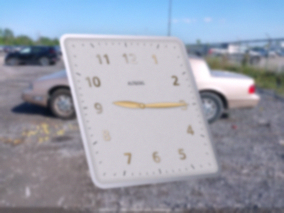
h=9 m=15
